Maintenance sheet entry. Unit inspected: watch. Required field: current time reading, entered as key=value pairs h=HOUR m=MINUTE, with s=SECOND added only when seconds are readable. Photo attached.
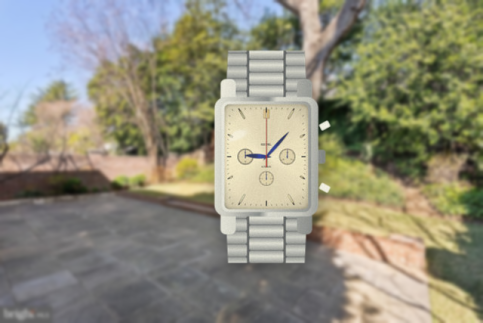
h=9 m=7
